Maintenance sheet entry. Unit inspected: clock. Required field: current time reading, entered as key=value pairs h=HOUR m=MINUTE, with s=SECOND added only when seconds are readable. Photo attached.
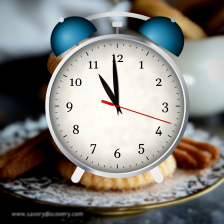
h=10 m=59 s=18
